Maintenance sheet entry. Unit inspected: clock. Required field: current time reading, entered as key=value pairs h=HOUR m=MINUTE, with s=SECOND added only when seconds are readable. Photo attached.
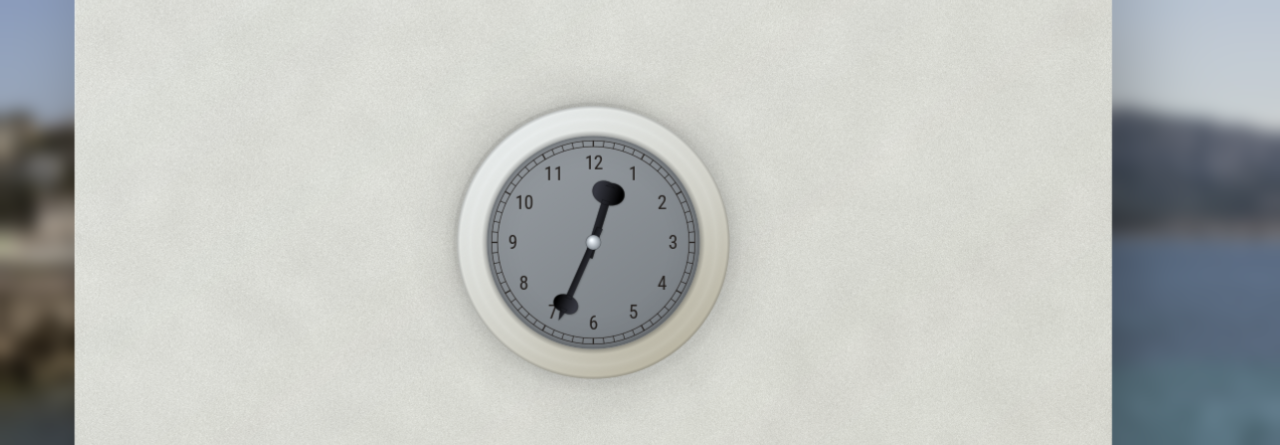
h=12 m=34
